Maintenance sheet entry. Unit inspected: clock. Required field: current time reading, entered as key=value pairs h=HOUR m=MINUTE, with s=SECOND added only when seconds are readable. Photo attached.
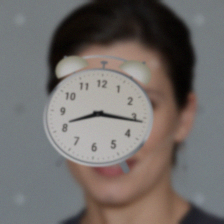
h=8 m=16
